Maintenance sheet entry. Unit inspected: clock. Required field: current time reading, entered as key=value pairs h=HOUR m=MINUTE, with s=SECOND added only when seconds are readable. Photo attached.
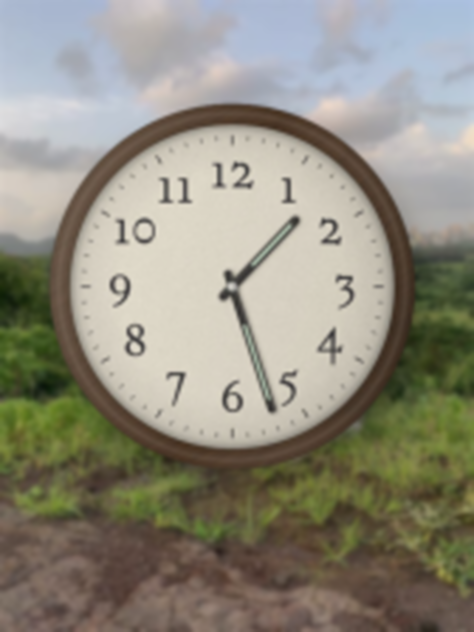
h=1 m=27
